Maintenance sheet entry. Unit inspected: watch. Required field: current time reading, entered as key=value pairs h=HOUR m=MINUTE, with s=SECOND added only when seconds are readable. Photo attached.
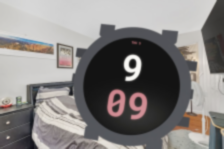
h=9 m=9
